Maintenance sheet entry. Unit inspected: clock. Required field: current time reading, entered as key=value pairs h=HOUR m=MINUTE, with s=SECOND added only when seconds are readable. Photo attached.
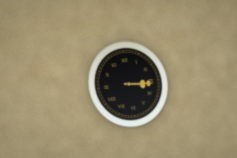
h=3 m=16
